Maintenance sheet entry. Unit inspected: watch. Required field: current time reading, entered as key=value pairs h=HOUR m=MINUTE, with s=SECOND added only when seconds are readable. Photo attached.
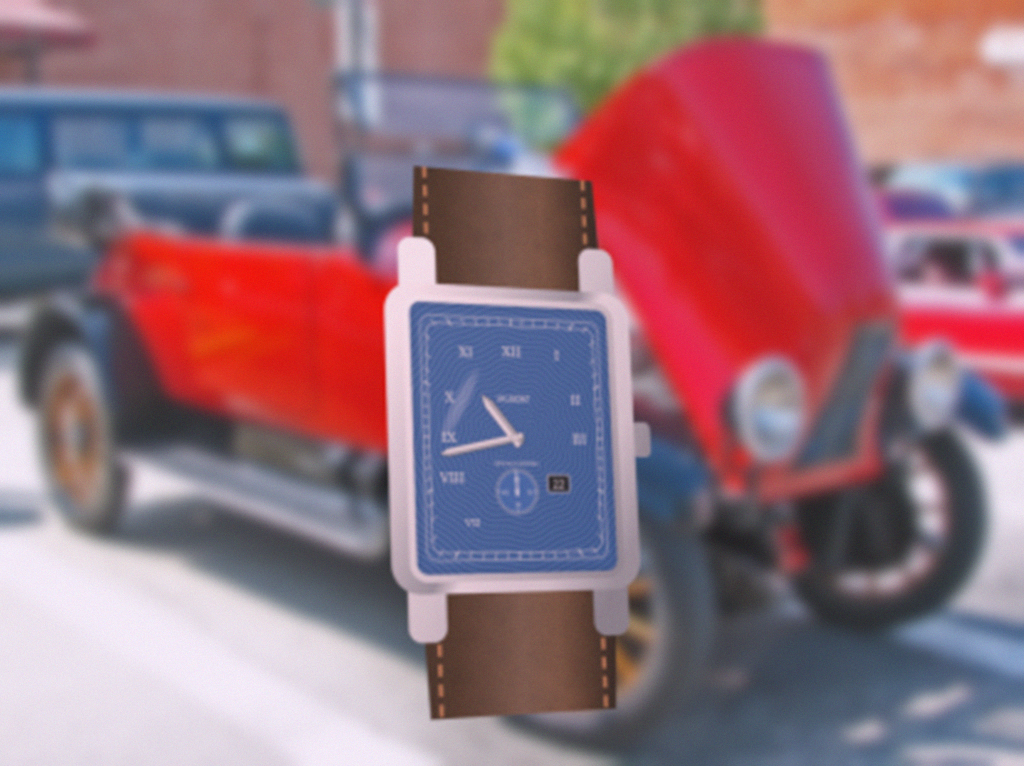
h=10 m=43
